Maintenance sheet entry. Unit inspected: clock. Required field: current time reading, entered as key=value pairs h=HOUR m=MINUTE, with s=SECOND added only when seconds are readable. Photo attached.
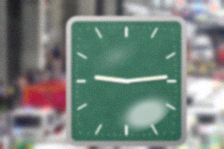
h=9 m=14
